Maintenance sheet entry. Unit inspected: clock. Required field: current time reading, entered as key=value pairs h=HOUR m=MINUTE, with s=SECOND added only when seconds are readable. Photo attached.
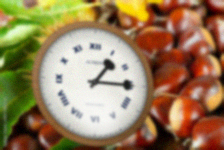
h=1 m=15
